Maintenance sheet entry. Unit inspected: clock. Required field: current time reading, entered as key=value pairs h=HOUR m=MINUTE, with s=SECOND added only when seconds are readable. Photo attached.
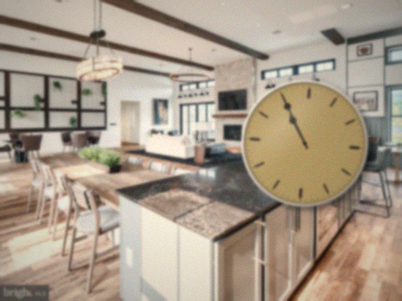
h=10 m=55
